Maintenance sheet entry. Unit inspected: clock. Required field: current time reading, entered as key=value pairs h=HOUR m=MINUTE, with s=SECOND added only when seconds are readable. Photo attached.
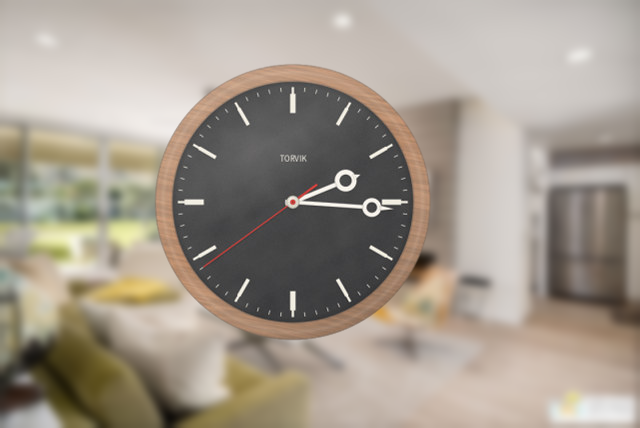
h=2 m=15 s=39
